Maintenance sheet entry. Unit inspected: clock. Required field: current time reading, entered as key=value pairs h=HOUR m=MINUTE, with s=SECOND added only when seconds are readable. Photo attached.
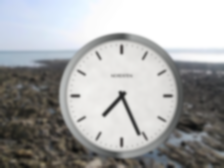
h=7 m=26
